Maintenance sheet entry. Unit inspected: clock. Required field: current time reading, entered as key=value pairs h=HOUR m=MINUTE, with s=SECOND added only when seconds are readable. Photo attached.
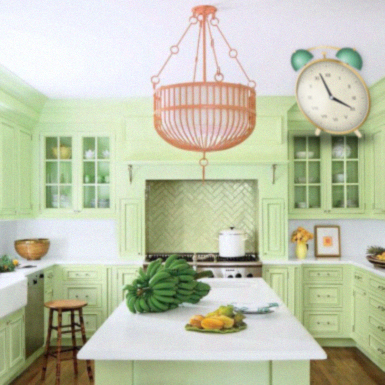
h=3 m=57
